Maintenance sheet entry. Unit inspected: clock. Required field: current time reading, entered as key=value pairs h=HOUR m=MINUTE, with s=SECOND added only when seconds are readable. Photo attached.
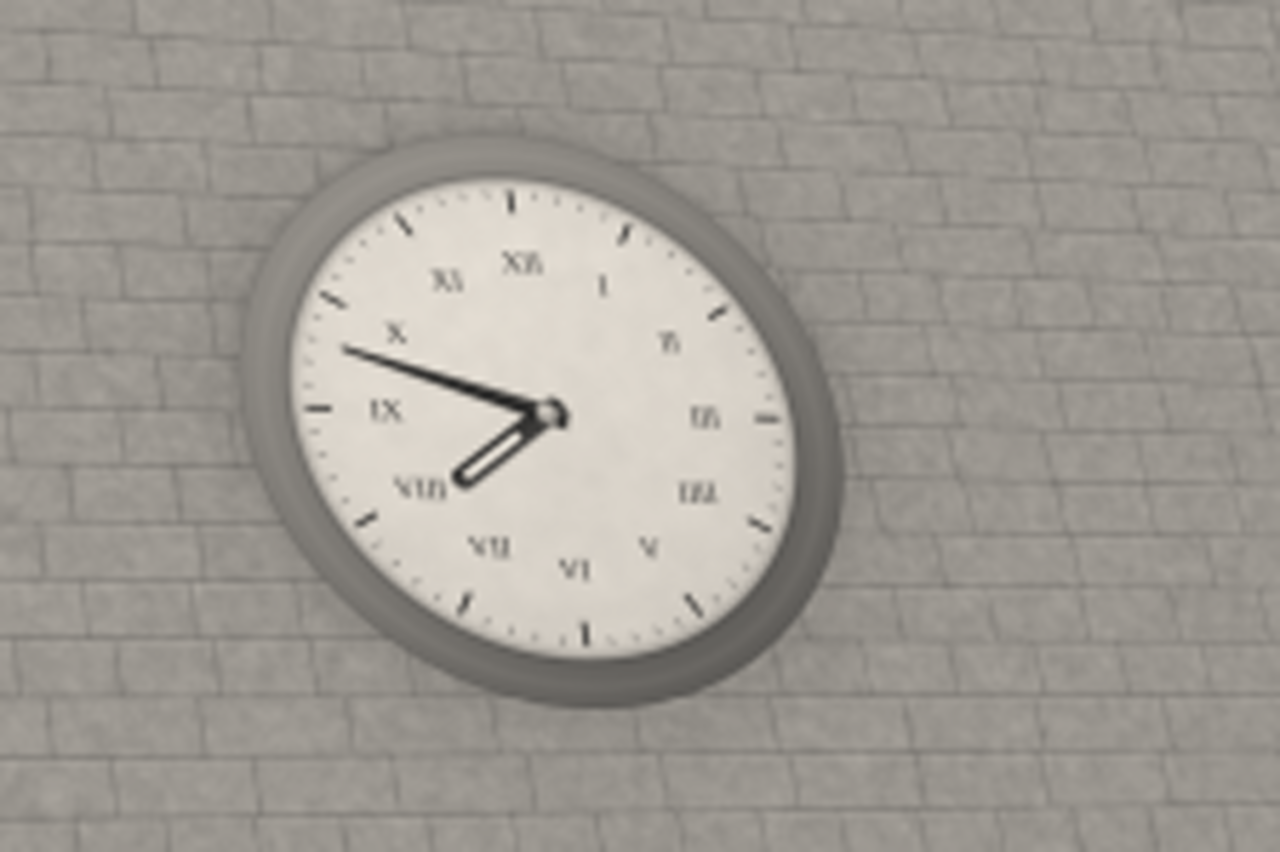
h=7 m=48
